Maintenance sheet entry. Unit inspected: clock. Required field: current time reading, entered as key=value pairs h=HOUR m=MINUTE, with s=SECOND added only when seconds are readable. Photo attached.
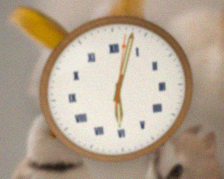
h=6 m=3 s=2
